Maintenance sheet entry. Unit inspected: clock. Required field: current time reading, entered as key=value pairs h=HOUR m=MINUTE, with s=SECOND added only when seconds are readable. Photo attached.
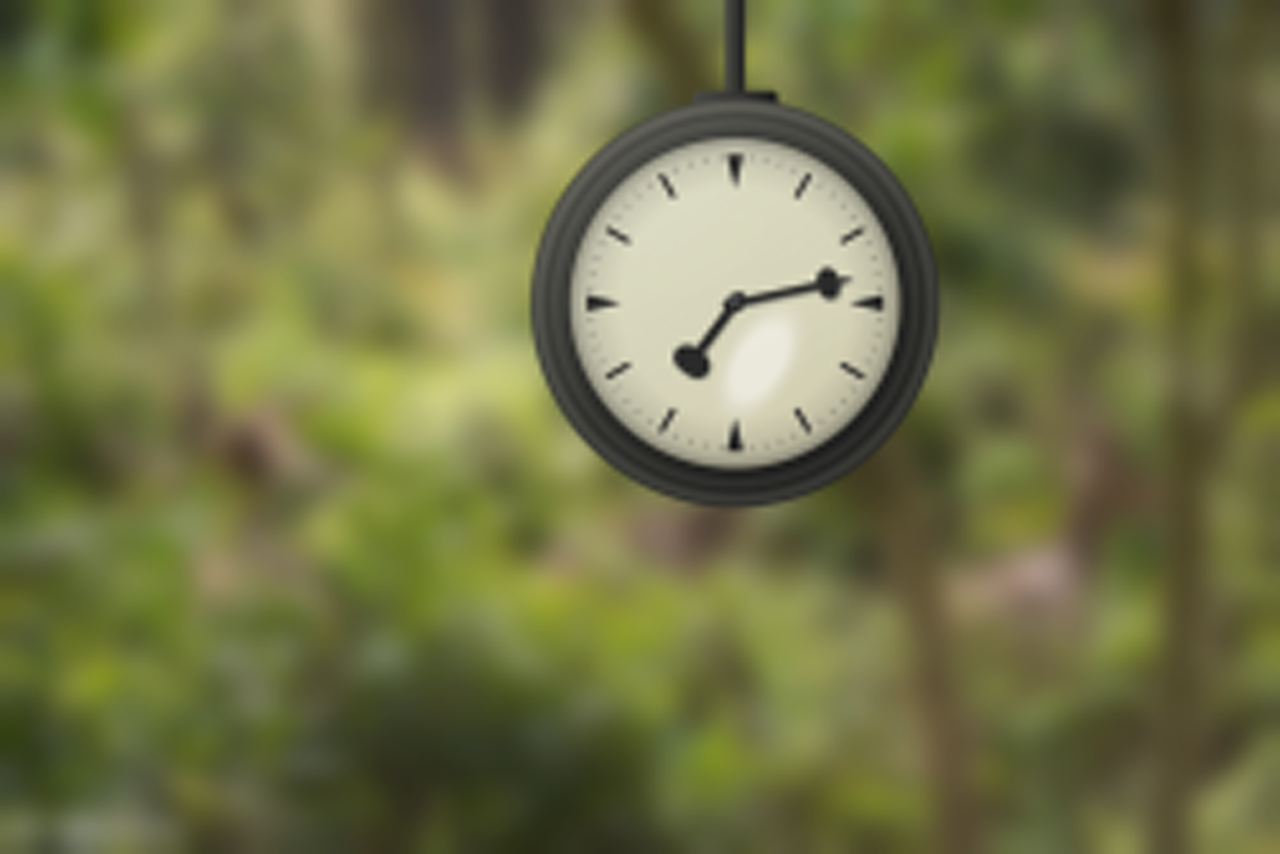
h=7 m=13
